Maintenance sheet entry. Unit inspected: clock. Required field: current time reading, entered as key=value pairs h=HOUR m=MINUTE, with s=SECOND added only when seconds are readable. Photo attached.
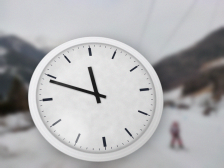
h=11 m=49
